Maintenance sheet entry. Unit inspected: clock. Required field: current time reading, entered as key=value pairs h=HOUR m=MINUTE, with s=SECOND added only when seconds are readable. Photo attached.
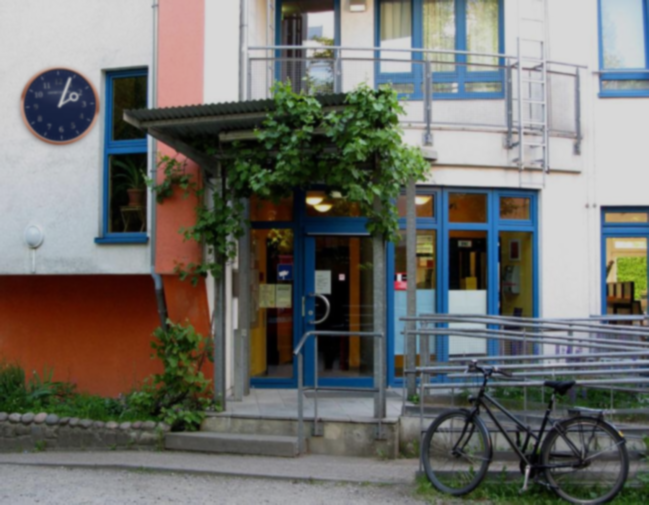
h=2 m=4
